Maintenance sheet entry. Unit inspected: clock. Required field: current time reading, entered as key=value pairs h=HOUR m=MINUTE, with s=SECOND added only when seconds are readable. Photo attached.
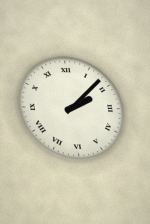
h=2 m=8
